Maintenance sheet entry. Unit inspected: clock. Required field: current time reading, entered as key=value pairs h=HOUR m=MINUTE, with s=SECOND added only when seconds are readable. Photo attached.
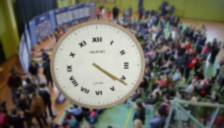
h=4 m=21
